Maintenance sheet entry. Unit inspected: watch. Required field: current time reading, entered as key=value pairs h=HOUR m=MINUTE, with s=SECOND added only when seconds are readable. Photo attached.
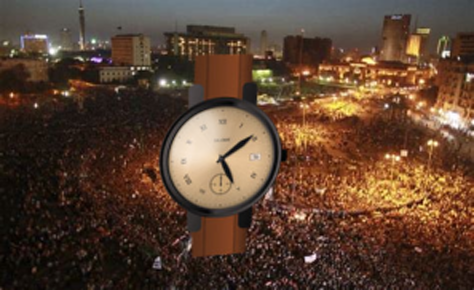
h=5 m=9
